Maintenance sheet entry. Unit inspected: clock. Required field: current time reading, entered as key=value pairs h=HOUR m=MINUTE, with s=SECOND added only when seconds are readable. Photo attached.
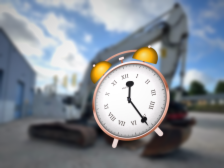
h=12 m=26
